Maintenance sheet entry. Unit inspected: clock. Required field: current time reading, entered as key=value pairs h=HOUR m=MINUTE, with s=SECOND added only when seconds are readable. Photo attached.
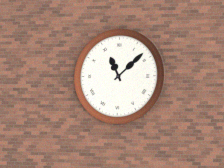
h=11 m=8
